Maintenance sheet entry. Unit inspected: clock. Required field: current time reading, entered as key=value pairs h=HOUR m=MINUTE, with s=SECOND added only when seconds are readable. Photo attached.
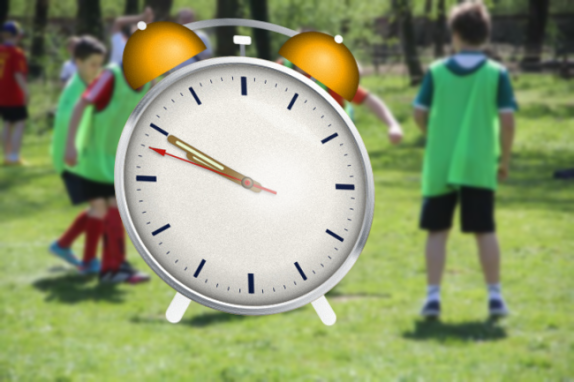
h=9 m=49 s=48
